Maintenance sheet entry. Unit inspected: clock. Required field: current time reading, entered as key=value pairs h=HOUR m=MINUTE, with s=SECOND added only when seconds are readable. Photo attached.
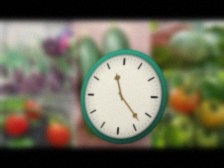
h=11 m=23
